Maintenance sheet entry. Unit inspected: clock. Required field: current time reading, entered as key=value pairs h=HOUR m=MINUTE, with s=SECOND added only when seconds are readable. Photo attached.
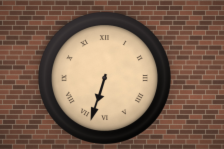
h=6 m=33
